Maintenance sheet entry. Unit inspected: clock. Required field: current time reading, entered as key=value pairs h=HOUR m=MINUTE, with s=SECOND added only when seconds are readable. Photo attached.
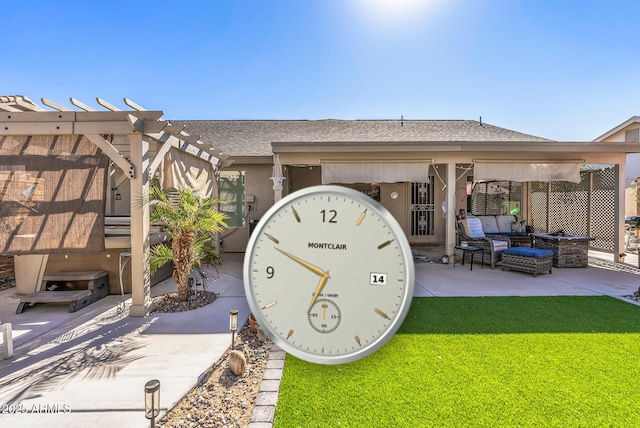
h=6 m=49
